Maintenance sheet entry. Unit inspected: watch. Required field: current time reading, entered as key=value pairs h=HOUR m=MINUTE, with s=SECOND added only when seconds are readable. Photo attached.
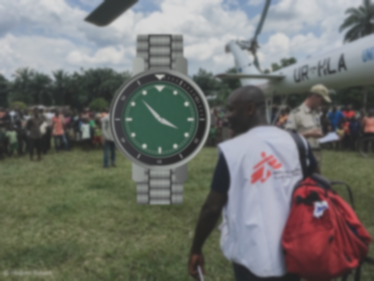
h=3 m=53
